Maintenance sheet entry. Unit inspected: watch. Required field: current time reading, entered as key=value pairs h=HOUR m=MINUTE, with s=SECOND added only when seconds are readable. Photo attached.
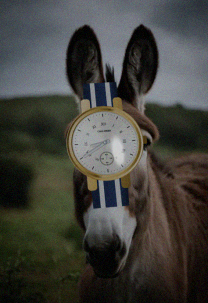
h=8 m=40
